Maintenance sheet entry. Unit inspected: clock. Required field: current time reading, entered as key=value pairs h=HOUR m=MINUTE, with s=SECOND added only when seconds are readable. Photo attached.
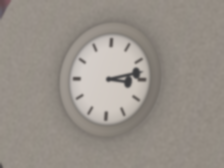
h=3 m=13
